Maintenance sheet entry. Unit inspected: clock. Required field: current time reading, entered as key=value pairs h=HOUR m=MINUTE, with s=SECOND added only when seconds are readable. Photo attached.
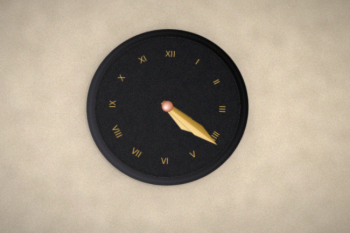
h=4 m=21
